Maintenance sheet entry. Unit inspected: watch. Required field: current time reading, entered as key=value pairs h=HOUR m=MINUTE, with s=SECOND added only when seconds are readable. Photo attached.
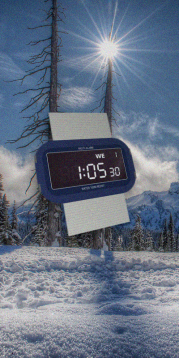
h=1 m=5 s=30
